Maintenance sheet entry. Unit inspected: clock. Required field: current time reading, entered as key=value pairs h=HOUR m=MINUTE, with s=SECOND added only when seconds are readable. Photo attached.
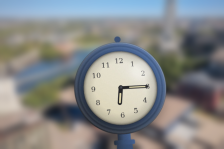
h=6 m=15
